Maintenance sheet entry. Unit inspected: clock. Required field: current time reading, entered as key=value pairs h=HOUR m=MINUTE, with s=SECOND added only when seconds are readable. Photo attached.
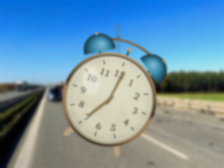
h=7 m=1
